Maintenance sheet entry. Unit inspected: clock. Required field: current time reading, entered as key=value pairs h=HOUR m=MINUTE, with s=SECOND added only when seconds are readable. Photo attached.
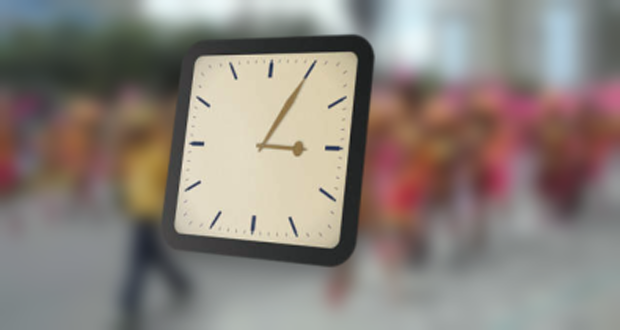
h=3 m=5
